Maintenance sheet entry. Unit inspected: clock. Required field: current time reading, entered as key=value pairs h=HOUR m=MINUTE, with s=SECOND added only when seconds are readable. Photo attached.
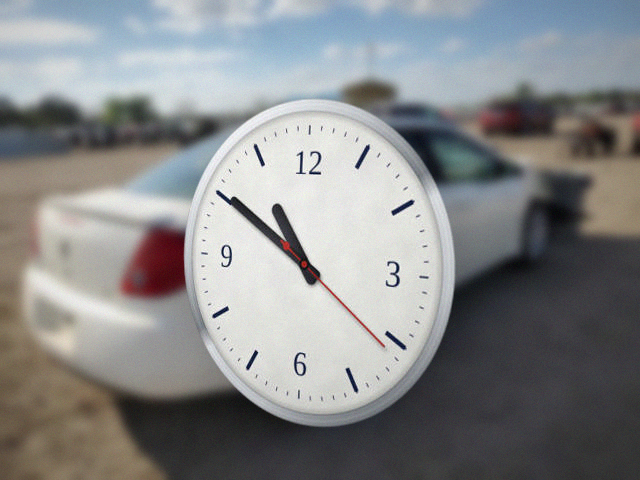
h=10 m=50 s=21
